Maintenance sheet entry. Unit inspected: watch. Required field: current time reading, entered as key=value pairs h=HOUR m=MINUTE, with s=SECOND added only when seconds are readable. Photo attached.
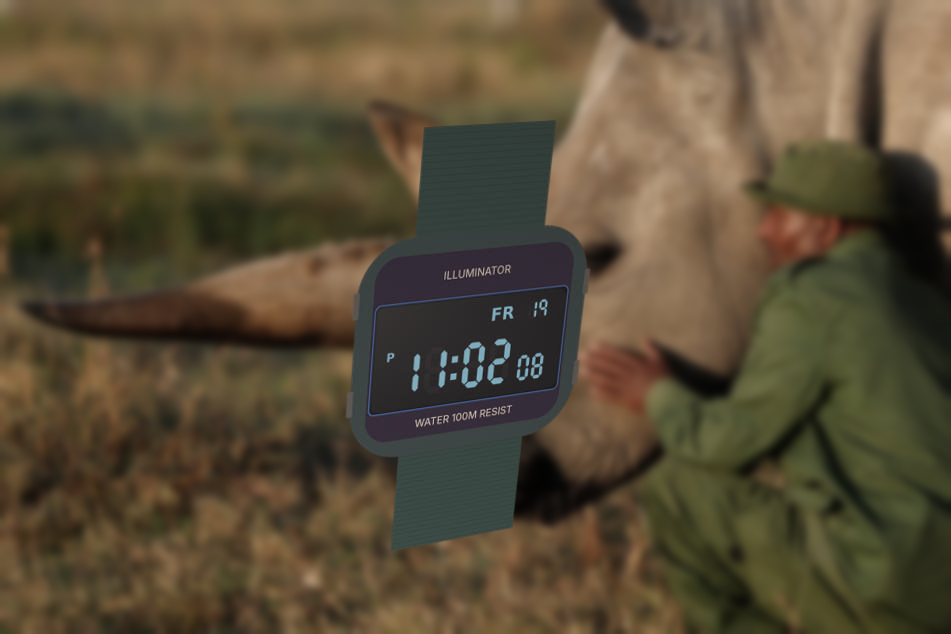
h=11 m=2 s=8
